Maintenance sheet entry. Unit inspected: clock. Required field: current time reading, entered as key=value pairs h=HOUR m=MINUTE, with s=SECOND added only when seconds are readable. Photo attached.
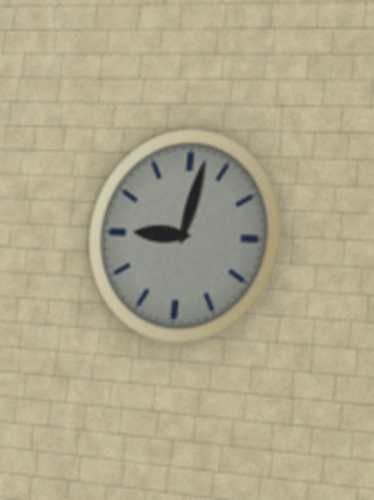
h=9 m=2
